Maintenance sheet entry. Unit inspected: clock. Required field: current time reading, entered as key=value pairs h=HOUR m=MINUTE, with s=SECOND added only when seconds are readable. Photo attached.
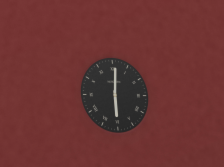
h=6 m=1
